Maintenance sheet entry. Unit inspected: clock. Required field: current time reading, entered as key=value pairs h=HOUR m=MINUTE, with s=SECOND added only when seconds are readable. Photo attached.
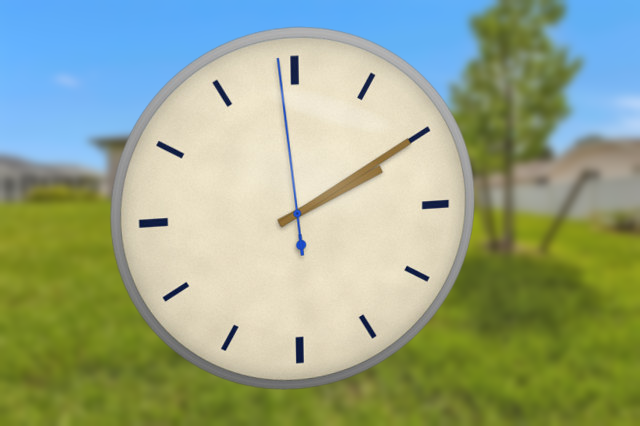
h=2 m=9 s=59
